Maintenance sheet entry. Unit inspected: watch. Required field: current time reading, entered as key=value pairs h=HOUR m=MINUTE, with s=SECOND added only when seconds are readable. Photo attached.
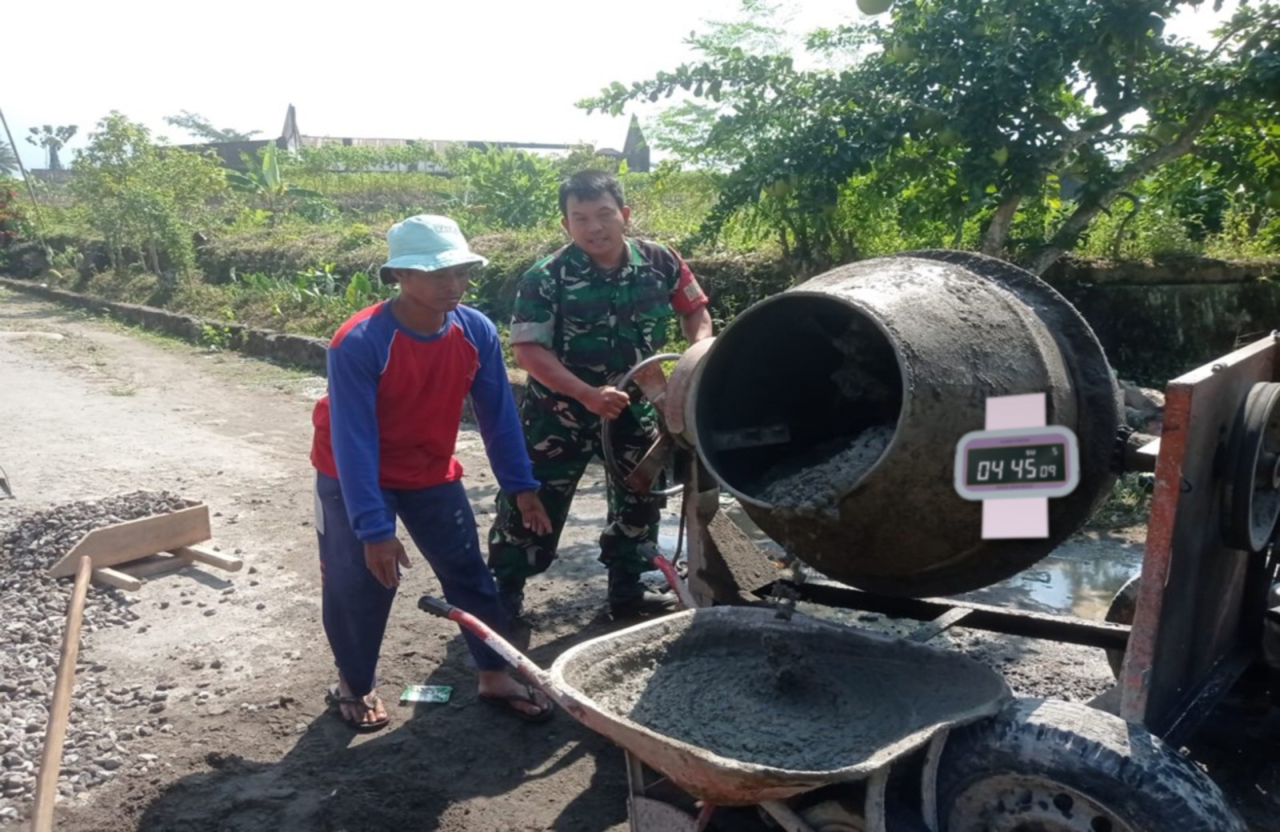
h=4 m=45
